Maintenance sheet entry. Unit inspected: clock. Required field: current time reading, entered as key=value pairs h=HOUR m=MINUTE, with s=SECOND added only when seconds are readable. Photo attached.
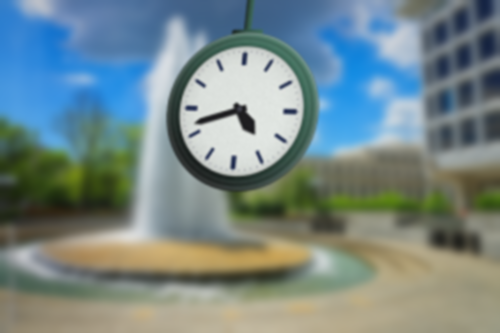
h=4 m=42
